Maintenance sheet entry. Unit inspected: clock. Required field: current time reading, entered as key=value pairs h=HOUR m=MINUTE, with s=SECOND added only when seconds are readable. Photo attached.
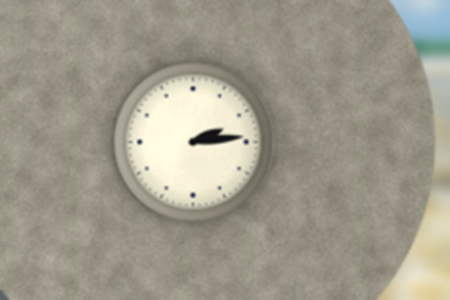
h=2 m=14
